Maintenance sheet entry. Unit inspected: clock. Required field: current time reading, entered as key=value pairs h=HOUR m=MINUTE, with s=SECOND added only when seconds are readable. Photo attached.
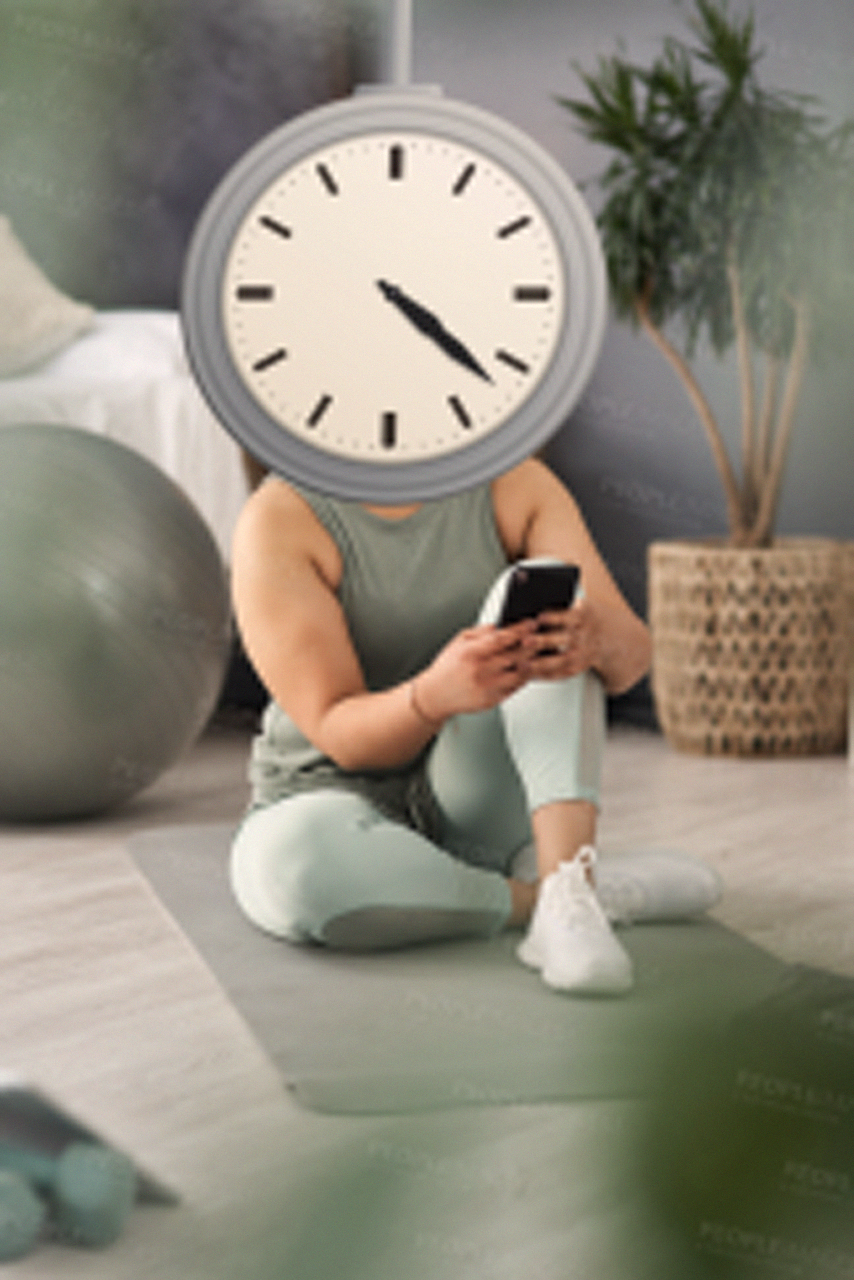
h=4 m=22
